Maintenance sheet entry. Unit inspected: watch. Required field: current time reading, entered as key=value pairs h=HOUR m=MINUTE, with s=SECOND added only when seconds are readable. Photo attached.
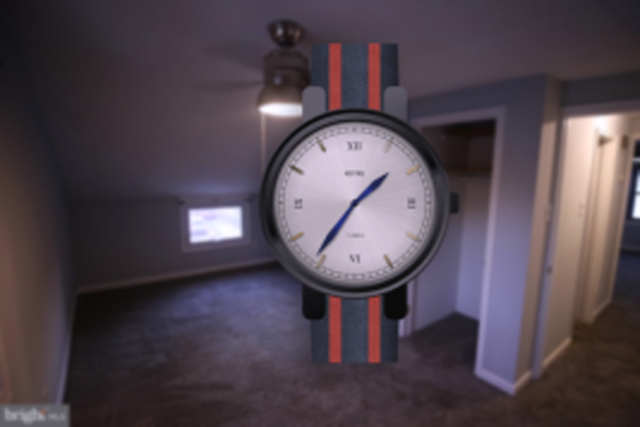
h=1 m=36
